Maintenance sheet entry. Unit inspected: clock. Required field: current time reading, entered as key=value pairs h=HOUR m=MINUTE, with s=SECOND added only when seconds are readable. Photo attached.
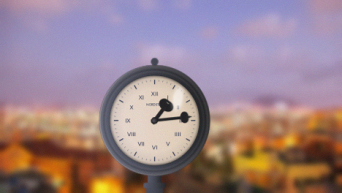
h=1 m=14
